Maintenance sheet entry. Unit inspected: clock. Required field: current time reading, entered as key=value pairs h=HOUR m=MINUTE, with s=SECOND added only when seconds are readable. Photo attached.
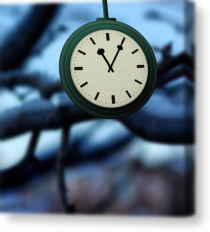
h=11 m=5
